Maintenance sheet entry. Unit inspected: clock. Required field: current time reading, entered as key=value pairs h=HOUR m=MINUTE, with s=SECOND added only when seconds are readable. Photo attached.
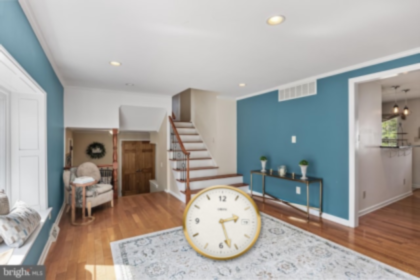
h=2 m=27
